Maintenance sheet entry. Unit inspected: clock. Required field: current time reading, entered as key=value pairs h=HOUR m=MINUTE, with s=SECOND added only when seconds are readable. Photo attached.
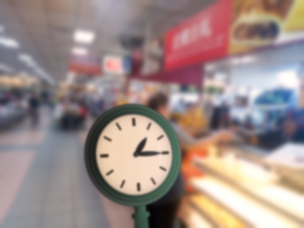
h=1 m=15
